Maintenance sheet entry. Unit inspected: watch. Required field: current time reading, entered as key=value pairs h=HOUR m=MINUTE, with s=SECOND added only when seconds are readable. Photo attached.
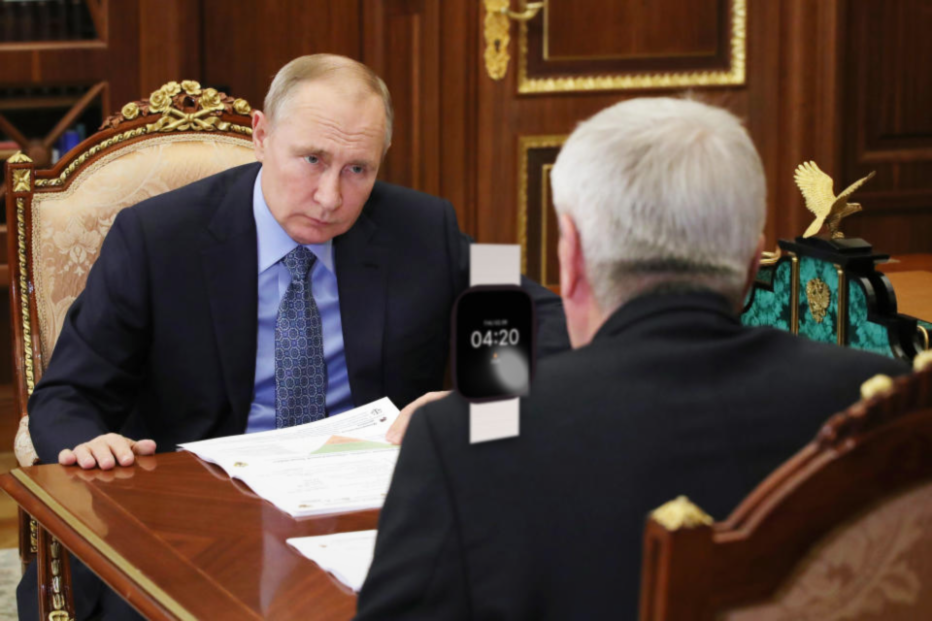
h=4 m=20
